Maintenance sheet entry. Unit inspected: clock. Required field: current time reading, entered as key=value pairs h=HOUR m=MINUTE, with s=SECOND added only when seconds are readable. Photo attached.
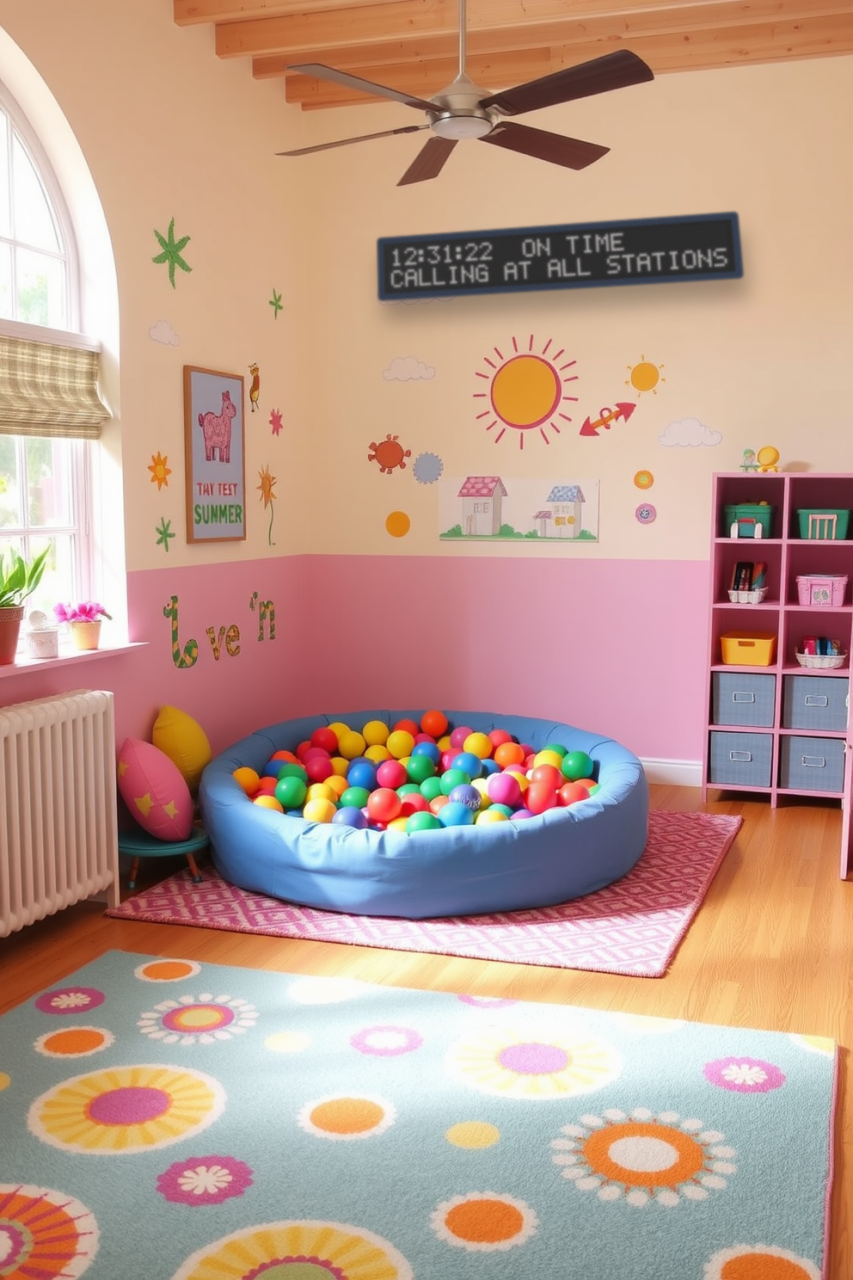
h=12 m=31 s=22
